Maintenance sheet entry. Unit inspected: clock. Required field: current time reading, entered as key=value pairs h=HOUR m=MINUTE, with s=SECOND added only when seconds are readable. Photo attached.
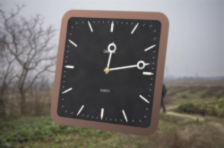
h=12 m=13
